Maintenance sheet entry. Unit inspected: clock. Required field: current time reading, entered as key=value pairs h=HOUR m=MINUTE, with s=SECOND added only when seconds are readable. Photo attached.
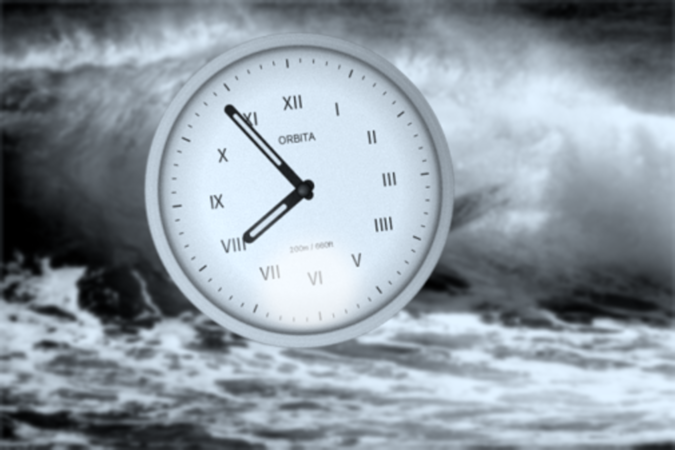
h=7 m=54
